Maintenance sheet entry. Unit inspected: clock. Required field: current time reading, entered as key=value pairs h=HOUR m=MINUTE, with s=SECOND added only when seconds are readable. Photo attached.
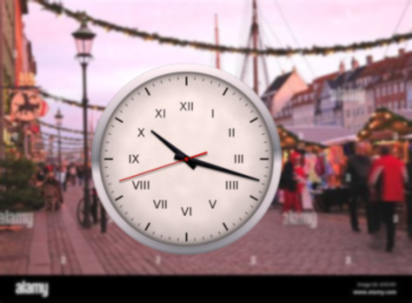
h=10 m=17 s=42
